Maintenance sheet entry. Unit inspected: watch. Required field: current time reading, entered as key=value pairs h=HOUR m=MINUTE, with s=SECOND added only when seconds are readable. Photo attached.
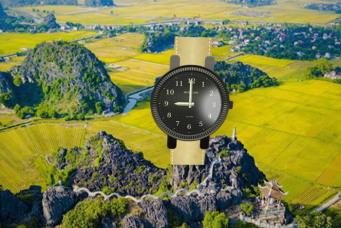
h=9 m=0
